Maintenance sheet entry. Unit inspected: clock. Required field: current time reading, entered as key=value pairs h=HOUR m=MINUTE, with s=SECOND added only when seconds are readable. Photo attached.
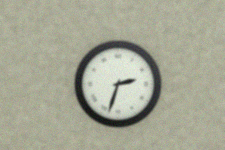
h=2 m=33
